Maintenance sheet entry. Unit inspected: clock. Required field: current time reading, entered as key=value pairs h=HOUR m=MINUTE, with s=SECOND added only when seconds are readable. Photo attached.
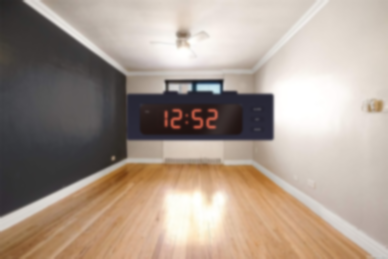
h=12 m=52
